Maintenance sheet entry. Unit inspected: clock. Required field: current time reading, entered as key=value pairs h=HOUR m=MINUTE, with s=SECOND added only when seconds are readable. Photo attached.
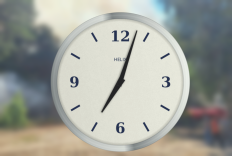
h=7 m=3
